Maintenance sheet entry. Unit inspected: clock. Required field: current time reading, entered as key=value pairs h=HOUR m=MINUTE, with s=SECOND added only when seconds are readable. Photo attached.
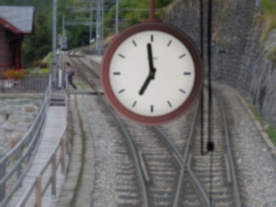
h=6 m=59
